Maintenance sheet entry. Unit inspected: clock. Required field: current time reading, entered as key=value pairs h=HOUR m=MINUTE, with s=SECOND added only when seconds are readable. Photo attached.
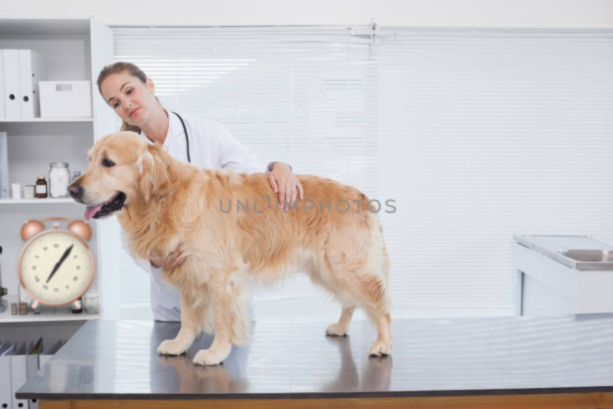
h=7 m=6
